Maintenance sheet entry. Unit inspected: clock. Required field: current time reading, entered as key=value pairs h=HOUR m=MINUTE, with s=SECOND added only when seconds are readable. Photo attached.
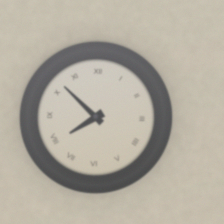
h=7 m=52
